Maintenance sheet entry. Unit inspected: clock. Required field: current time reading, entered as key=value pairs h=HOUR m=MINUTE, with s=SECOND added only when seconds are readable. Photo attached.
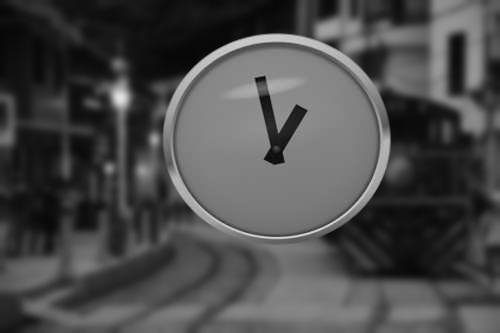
h=12 m=58
